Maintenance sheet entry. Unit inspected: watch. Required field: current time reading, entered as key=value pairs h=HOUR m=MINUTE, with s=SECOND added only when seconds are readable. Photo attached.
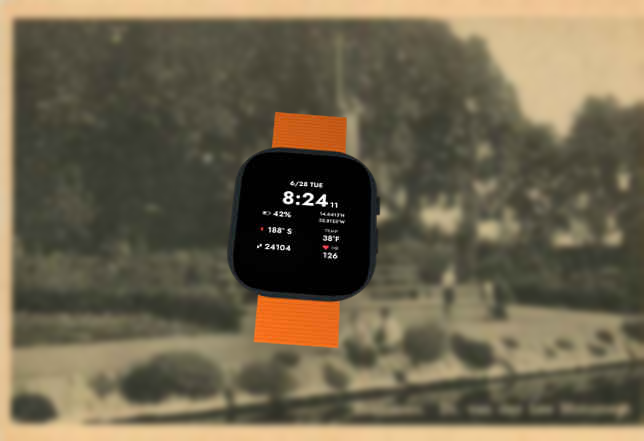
h=8 m=24 s=11
